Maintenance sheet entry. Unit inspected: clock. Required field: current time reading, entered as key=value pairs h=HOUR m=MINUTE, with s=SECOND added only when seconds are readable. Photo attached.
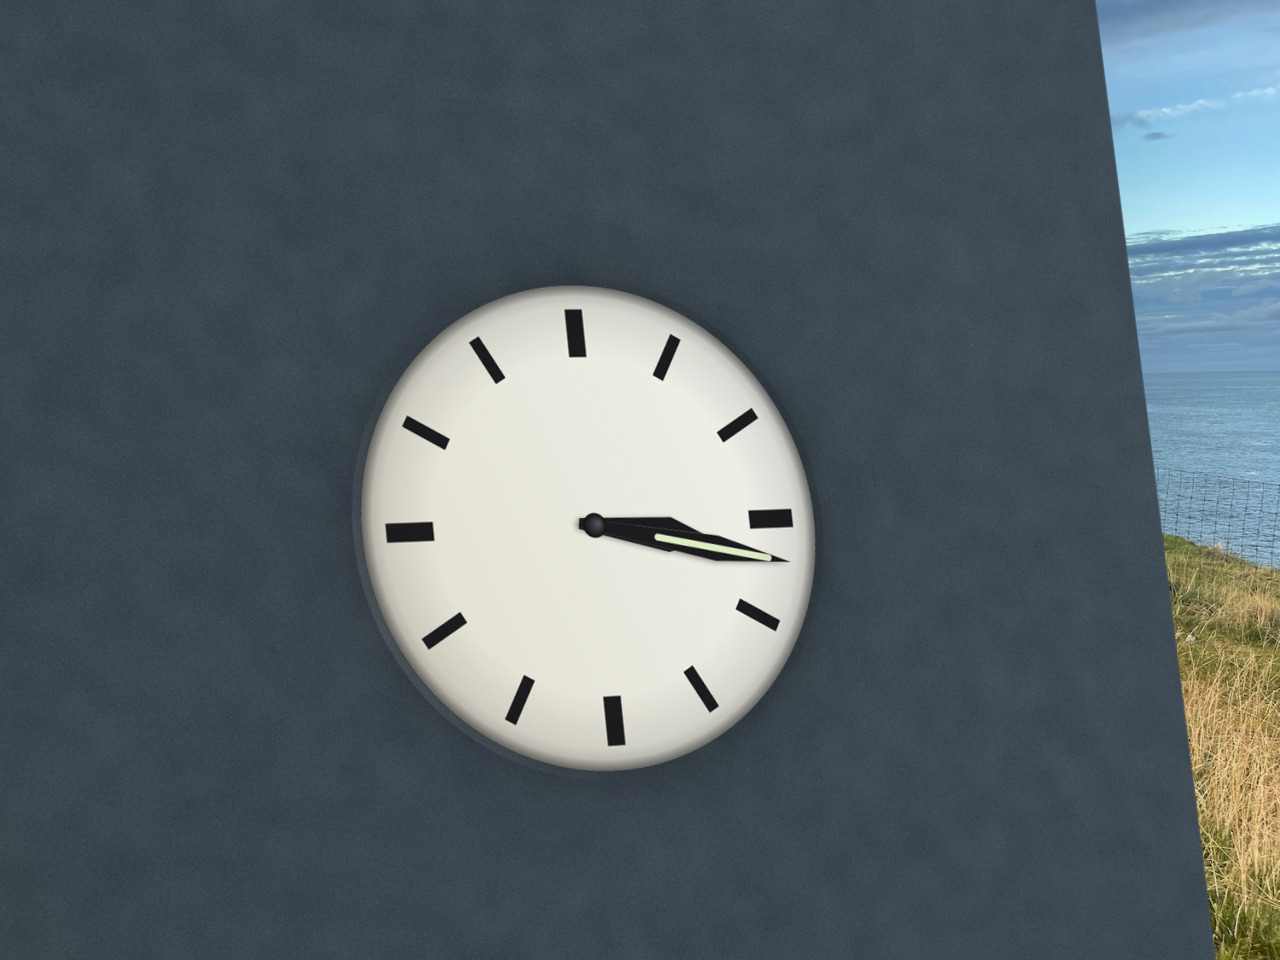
h=3 m=17
